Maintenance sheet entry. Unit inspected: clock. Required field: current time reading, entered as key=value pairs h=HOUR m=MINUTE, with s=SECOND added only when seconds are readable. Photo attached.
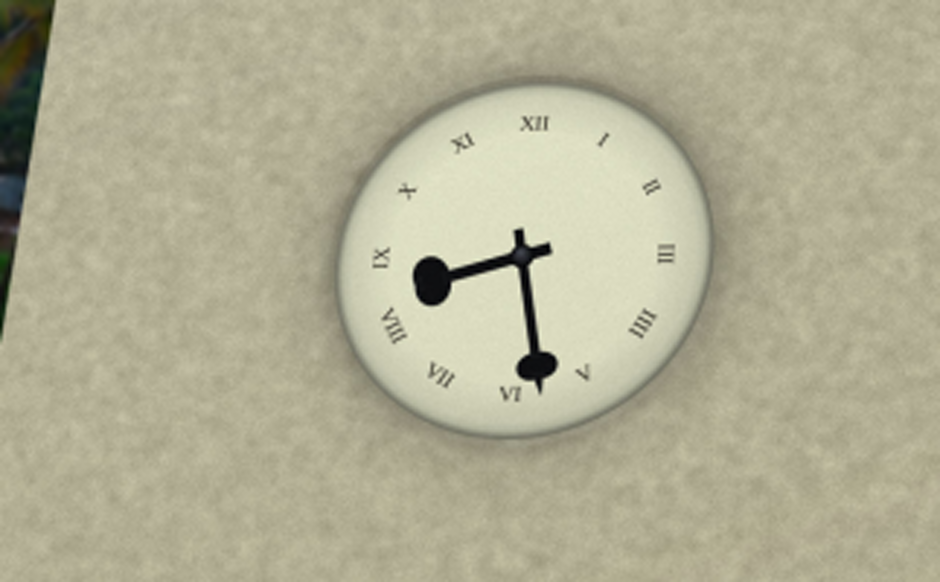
h=8 m=28
